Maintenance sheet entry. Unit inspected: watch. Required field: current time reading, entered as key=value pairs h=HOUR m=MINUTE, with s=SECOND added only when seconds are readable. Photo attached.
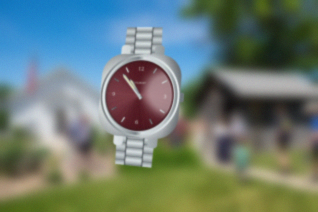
h=10 m=53
